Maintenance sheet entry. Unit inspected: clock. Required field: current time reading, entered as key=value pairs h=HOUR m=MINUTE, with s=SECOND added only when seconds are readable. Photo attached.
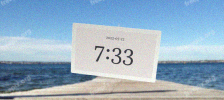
h=7 m=33
